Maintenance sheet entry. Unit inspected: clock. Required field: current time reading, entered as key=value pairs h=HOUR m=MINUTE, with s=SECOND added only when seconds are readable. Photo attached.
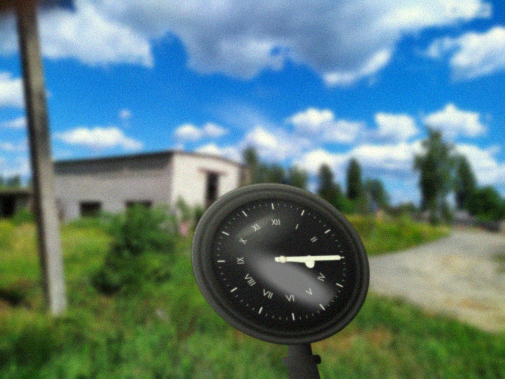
h=3 m=15
